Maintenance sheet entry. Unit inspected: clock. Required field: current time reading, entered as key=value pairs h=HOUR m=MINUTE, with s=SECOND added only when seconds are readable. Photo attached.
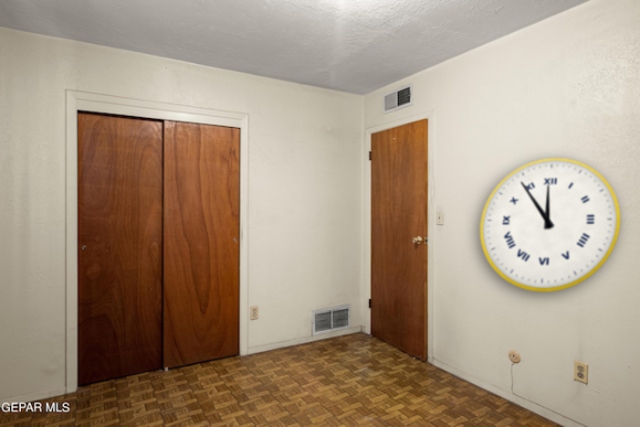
h=11 m=54
